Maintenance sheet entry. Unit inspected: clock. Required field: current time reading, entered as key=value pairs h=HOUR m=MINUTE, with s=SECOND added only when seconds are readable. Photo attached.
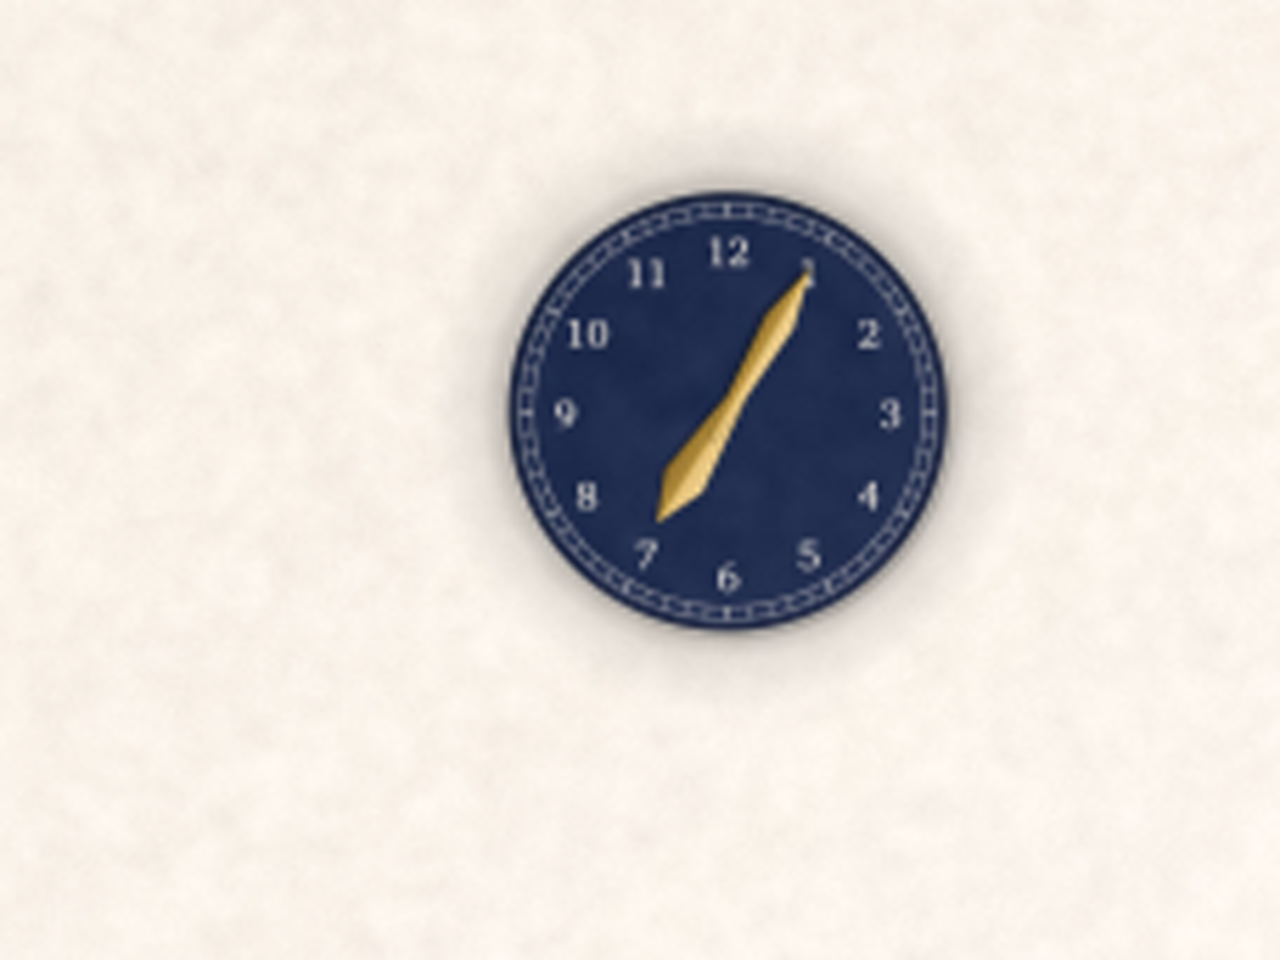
h=7 m=5
